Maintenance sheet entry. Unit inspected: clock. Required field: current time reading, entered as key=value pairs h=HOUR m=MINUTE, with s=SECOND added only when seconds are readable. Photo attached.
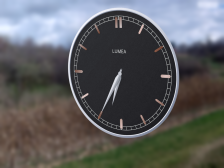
h=6 m=35
